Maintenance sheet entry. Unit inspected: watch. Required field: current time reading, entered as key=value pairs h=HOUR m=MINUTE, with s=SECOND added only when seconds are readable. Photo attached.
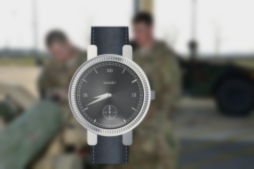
h=8 m=41
